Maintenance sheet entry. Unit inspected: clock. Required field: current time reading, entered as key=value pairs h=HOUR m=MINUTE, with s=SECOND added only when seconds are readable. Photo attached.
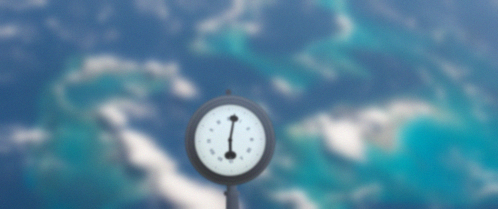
h=6 m=2
